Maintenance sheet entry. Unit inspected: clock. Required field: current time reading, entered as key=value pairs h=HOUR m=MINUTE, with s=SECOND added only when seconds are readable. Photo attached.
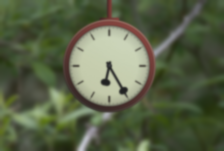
h=6 m=25
